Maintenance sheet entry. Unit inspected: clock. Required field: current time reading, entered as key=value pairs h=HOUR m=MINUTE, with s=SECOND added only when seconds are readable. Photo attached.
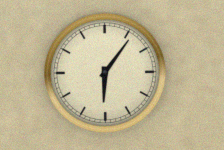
h=6 m=6
